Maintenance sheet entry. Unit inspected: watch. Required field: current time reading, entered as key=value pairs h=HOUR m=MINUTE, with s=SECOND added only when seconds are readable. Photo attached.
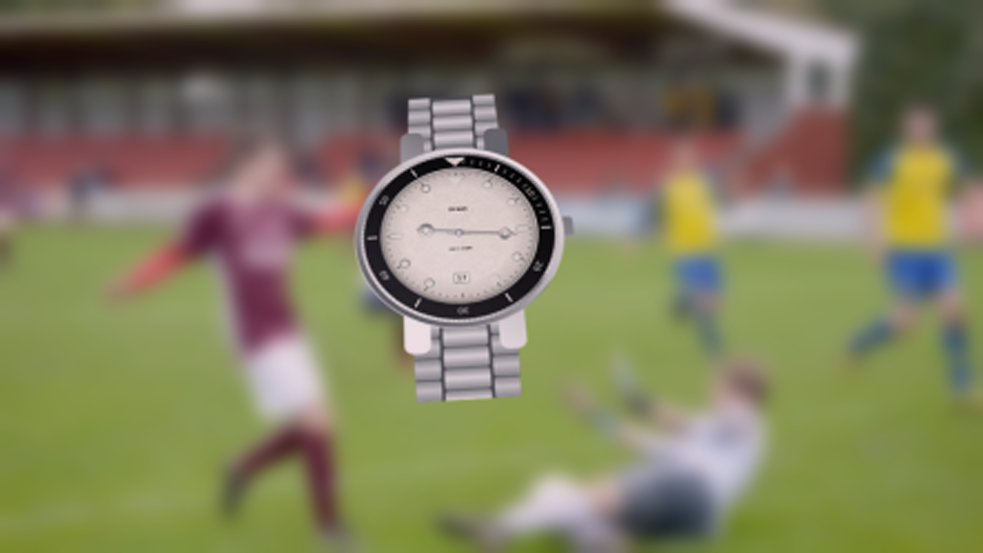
h=9 m=16
